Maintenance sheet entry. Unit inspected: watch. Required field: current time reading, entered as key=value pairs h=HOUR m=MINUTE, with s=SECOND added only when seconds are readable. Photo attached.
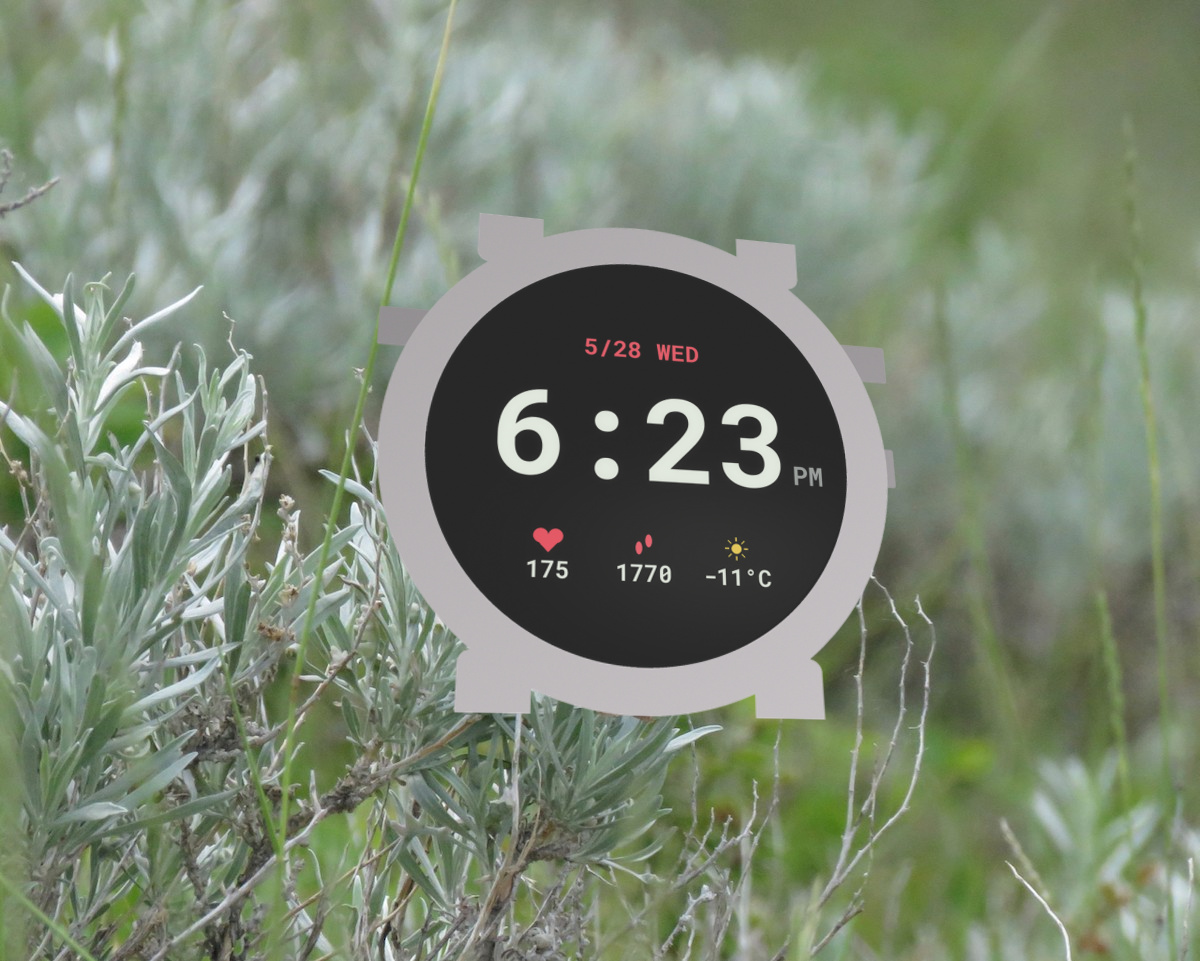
h=6 m=23
